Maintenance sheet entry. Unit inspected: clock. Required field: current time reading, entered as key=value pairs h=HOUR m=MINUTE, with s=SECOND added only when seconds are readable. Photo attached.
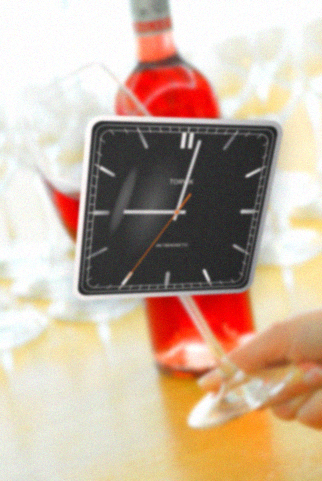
h=9 m=1 s=35
